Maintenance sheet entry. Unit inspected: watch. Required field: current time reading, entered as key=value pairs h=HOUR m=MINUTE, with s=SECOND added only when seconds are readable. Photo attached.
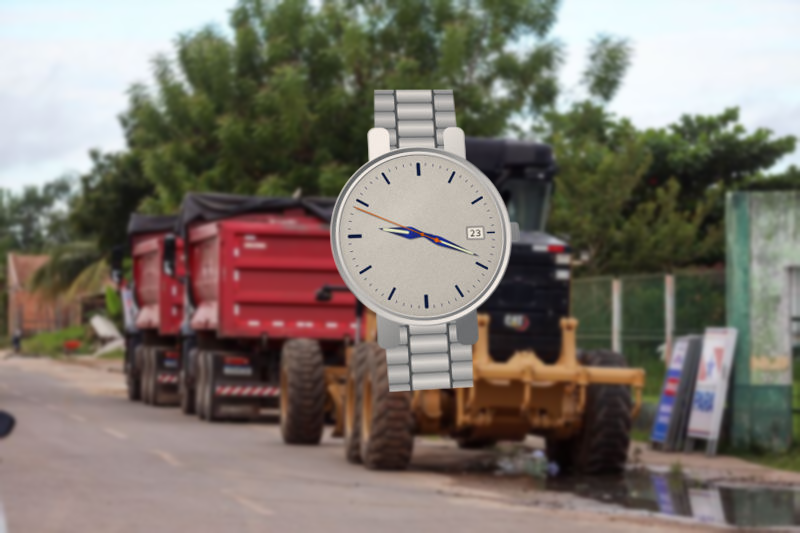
h=9 m=18 s=49
